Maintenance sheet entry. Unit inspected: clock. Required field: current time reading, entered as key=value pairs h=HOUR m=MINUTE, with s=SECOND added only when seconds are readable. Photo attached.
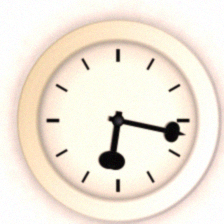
h=6 m=17
